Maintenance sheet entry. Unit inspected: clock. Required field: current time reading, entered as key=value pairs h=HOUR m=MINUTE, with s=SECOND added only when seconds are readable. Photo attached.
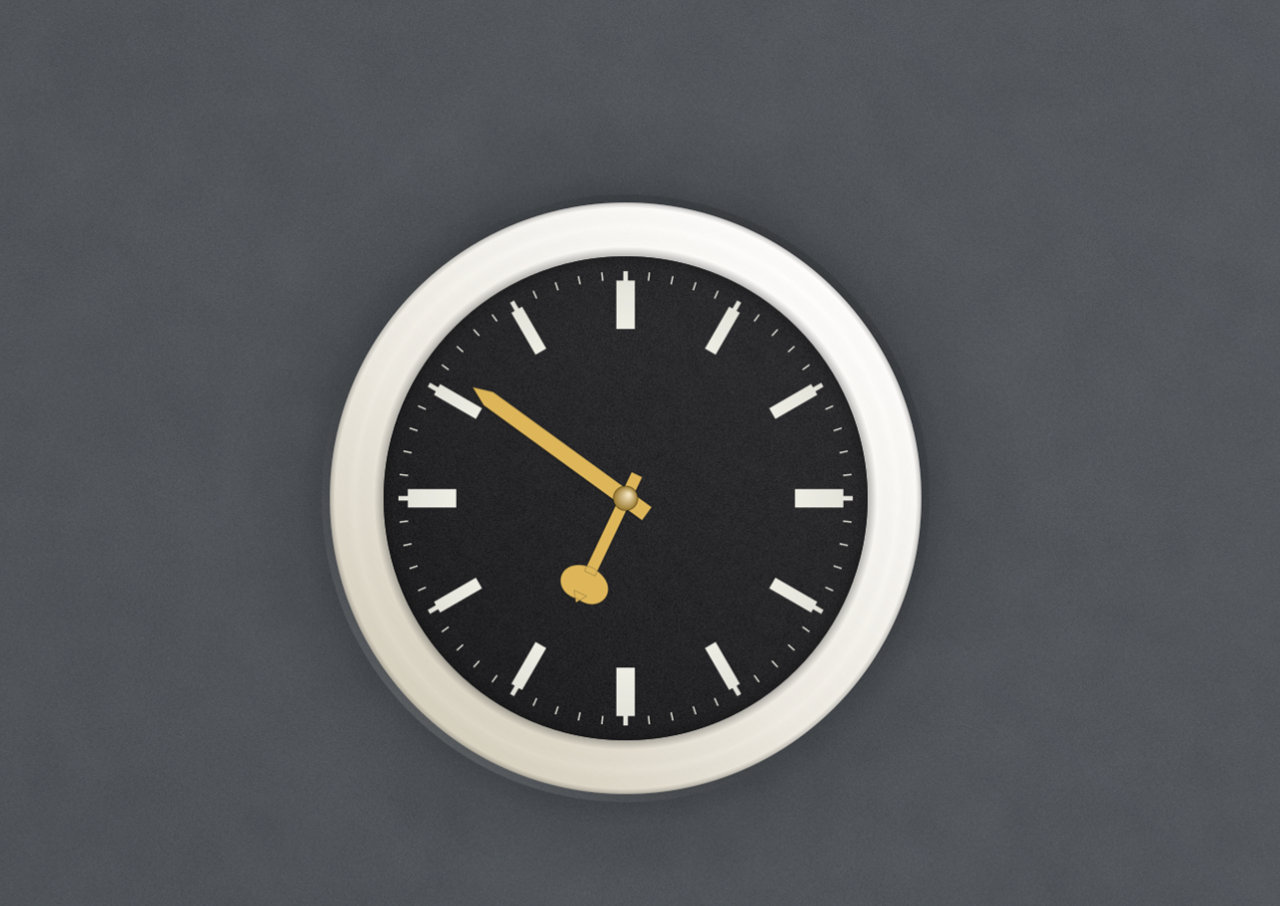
h=6 m=51
